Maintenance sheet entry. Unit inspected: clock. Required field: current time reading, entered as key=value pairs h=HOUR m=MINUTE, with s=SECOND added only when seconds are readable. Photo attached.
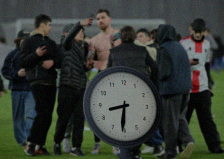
h=8 m=31
